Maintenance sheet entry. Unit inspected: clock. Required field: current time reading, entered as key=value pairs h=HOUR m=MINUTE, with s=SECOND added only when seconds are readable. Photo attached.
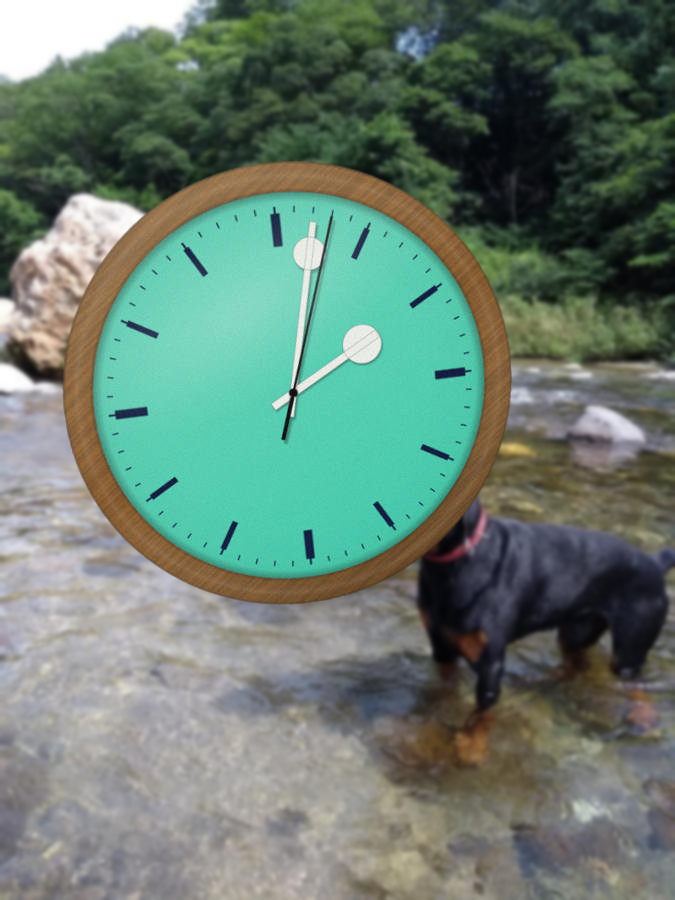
h=2 m=2 s=3
